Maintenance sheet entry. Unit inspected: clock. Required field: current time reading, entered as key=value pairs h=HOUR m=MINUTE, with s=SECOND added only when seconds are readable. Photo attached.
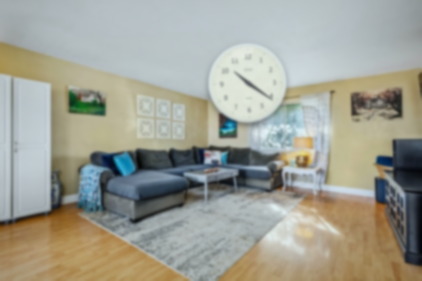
h=10 m=21
